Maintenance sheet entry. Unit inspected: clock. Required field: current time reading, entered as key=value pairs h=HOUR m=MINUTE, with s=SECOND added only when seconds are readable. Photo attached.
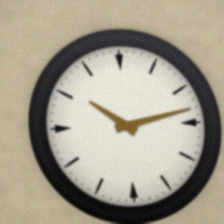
h=10 m=13
